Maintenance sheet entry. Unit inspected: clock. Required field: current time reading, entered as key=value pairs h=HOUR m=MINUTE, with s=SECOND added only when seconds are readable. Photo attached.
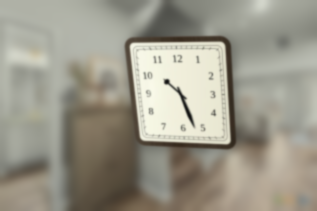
h=10 m=27
